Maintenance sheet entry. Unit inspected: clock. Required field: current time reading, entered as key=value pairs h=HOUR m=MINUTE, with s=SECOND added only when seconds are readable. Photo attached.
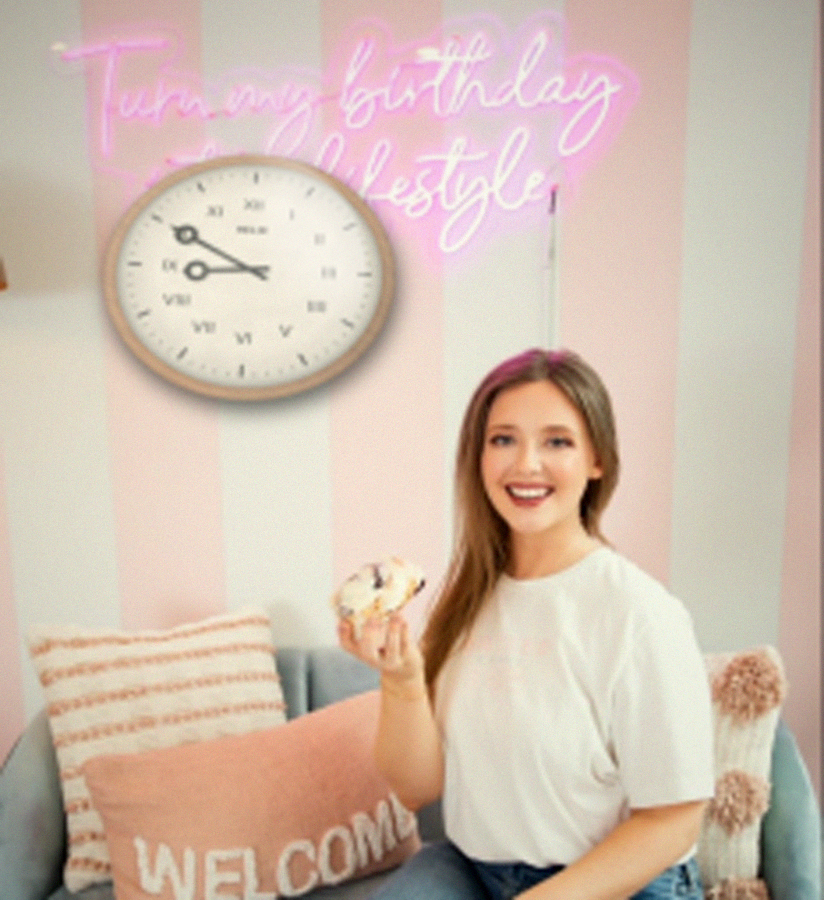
h=8 m=50
